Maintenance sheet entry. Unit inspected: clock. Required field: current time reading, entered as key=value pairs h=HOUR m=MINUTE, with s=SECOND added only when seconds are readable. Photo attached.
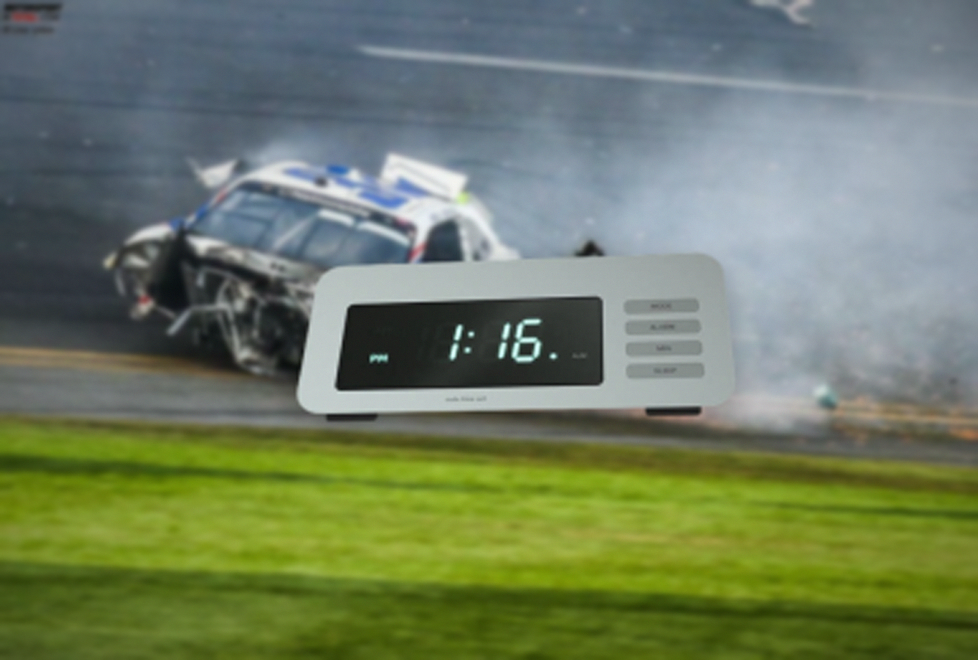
h=1 m=16
